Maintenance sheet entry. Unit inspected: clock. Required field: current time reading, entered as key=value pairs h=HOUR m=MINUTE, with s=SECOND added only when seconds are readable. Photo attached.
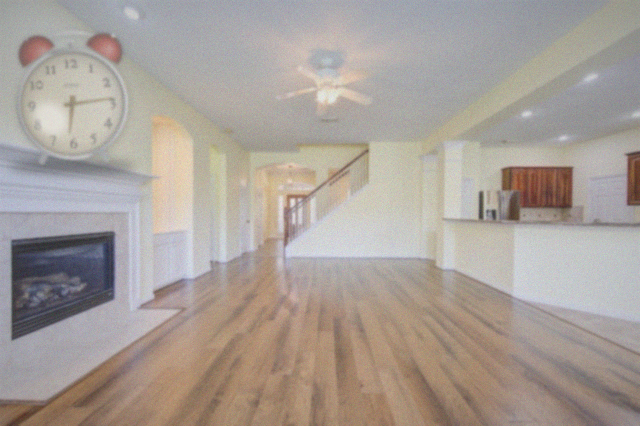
h=6 m=14
